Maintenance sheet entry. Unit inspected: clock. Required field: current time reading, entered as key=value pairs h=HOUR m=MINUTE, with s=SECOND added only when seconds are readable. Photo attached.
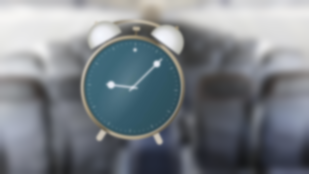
h=9 m=7
